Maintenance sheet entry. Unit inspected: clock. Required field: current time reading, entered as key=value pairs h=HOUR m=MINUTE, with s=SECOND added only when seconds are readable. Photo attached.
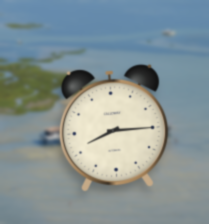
h=8 m=15
